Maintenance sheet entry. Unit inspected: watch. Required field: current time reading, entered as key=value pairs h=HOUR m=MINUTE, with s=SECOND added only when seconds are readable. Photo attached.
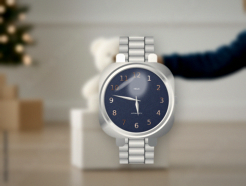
h=5 m=47
